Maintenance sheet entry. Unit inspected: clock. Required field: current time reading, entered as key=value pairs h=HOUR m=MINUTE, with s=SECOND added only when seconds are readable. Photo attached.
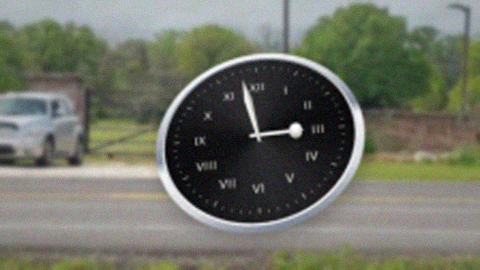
h=2 m=58
